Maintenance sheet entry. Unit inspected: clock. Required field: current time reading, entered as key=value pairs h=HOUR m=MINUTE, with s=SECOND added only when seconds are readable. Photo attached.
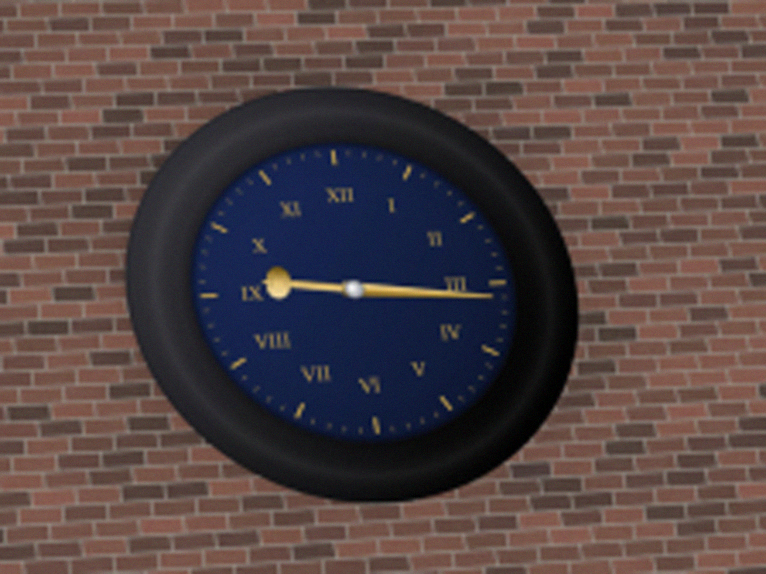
h=9 m=16
